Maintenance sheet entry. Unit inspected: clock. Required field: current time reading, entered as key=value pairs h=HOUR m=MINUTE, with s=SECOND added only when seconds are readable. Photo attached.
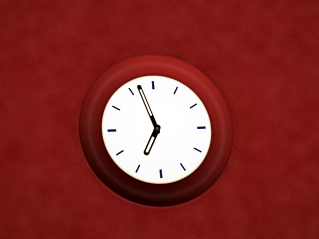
h=6 m=57
